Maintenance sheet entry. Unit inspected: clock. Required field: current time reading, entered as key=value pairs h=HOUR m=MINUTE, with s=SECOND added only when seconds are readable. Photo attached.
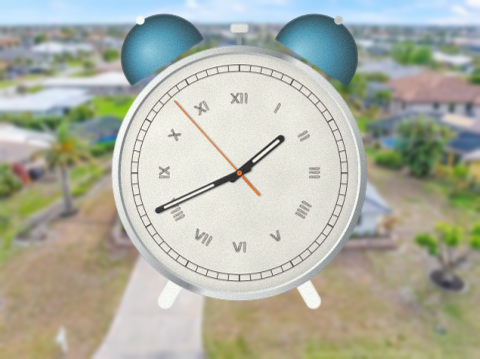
h=1 m=40 s=53
